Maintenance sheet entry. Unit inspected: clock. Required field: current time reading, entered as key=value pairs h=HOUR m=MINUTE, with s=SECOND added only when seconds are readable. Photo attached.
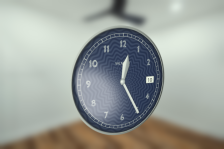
h=12 m=25
